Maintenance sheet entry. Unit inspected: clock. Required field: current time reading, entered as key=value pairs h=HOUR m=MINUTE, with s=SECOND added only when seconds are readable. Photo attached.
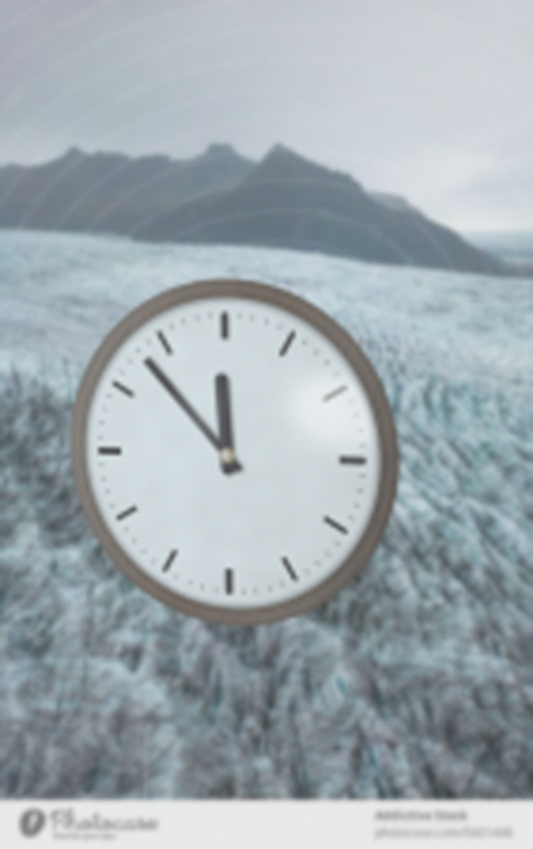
h=11 m=53
